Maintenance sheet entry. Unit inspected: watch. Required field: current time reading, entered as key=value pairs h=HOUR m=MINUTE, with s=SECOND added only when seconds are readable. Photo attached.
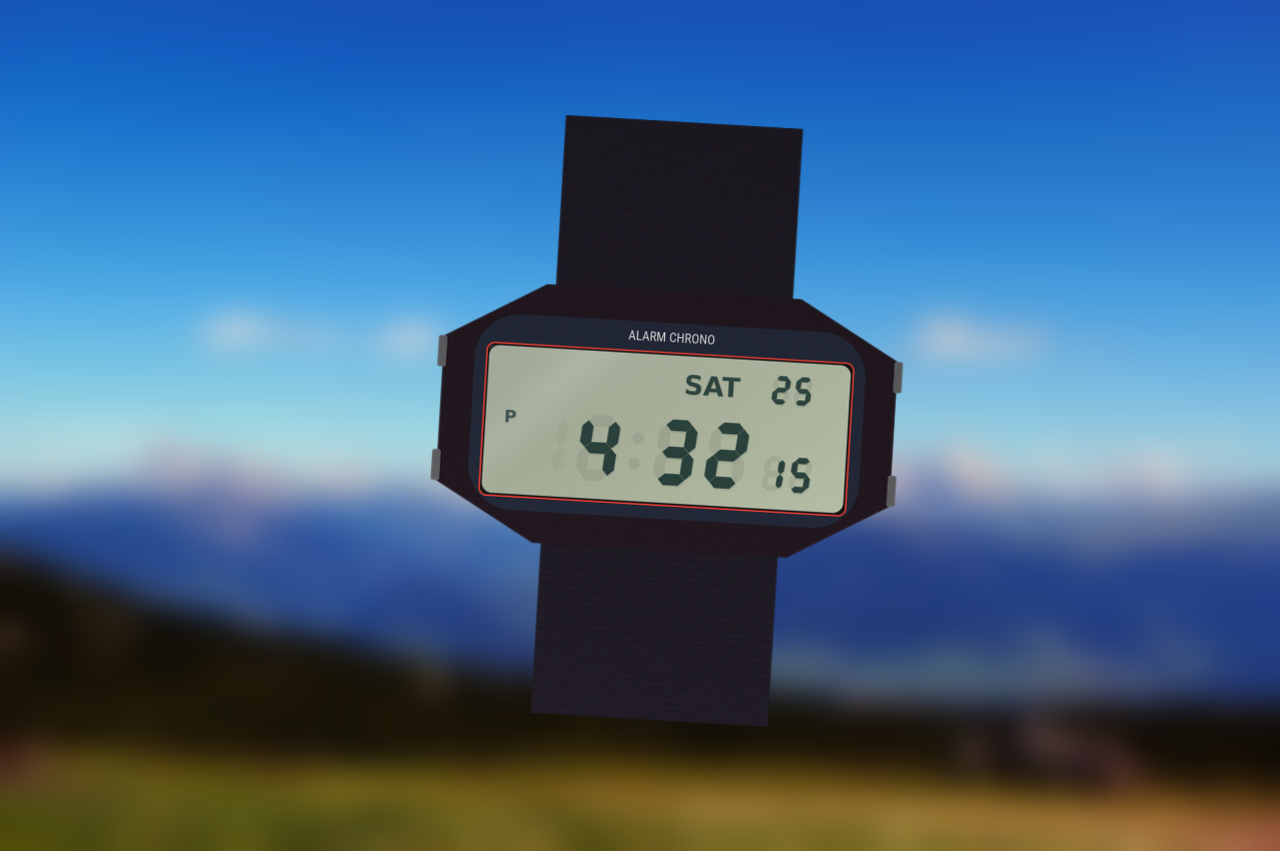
h=4 m=32 s=15
